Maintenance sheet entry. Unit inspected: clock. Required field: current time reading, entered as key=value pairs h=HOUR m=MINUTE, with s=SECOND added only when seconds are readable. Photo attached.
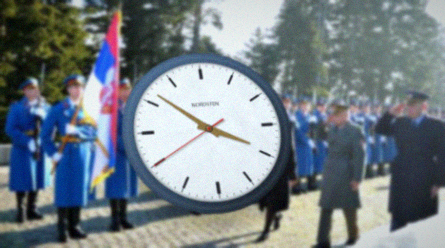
h=3 m=51 s=40
